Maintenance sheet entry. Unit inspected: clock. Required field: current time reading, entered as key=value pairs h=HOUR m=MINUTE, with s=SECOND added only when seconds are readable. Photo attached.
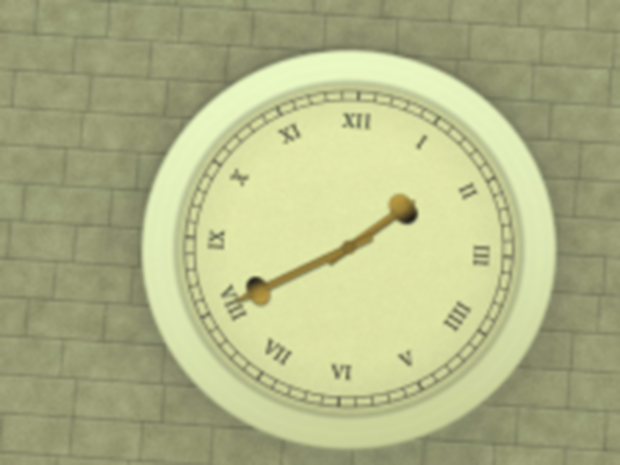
h=1 m=40
